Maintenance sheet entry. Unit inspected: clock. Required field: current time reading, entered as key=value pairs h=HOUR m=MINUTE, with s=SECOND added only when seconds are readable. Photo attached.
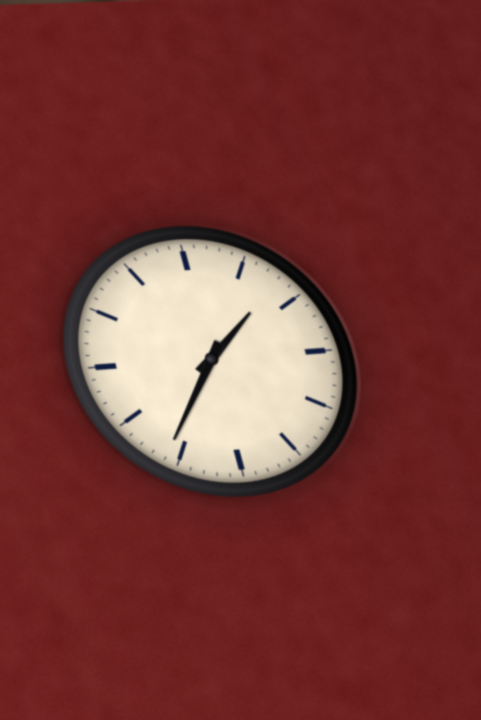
h=1 m=36
